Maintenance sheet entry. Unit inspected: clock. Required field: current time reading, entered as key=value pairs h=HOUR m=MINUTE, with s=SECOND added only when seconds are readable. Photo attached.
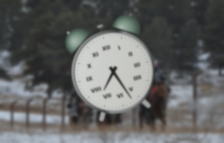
h=7 m=27
